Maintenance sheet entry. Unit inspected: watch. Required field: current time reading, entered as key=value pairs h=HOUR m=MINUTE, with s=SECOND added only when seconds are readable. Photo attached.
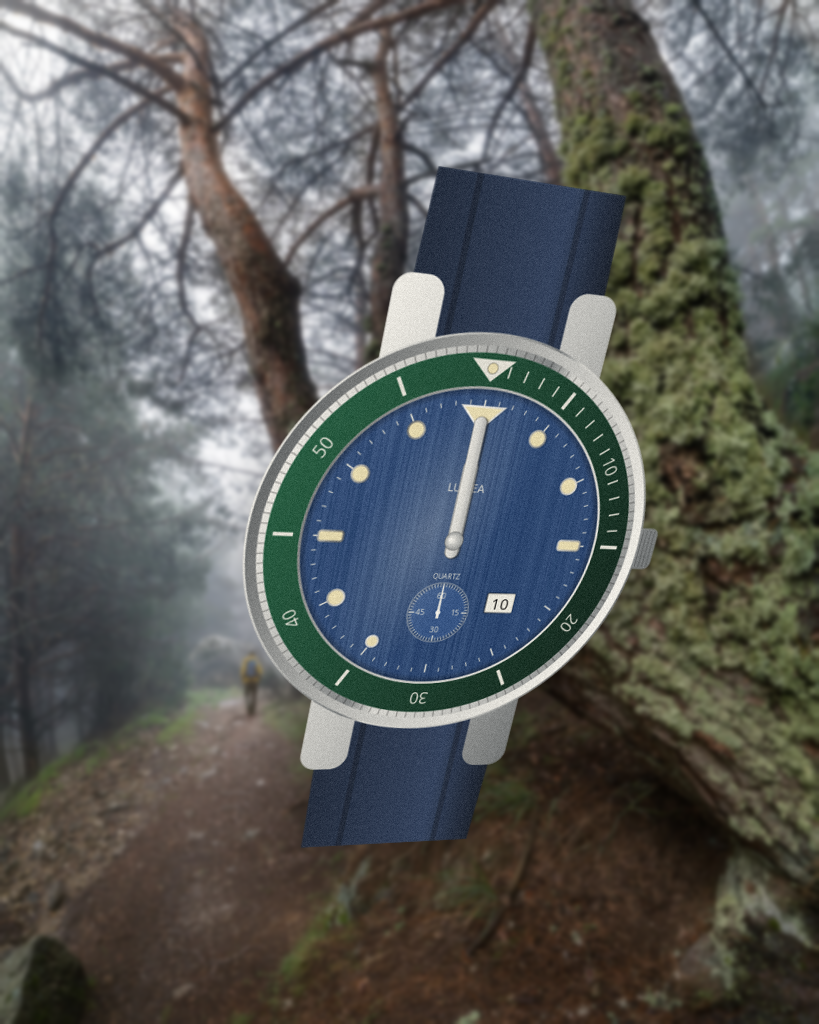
h=12 m=0
